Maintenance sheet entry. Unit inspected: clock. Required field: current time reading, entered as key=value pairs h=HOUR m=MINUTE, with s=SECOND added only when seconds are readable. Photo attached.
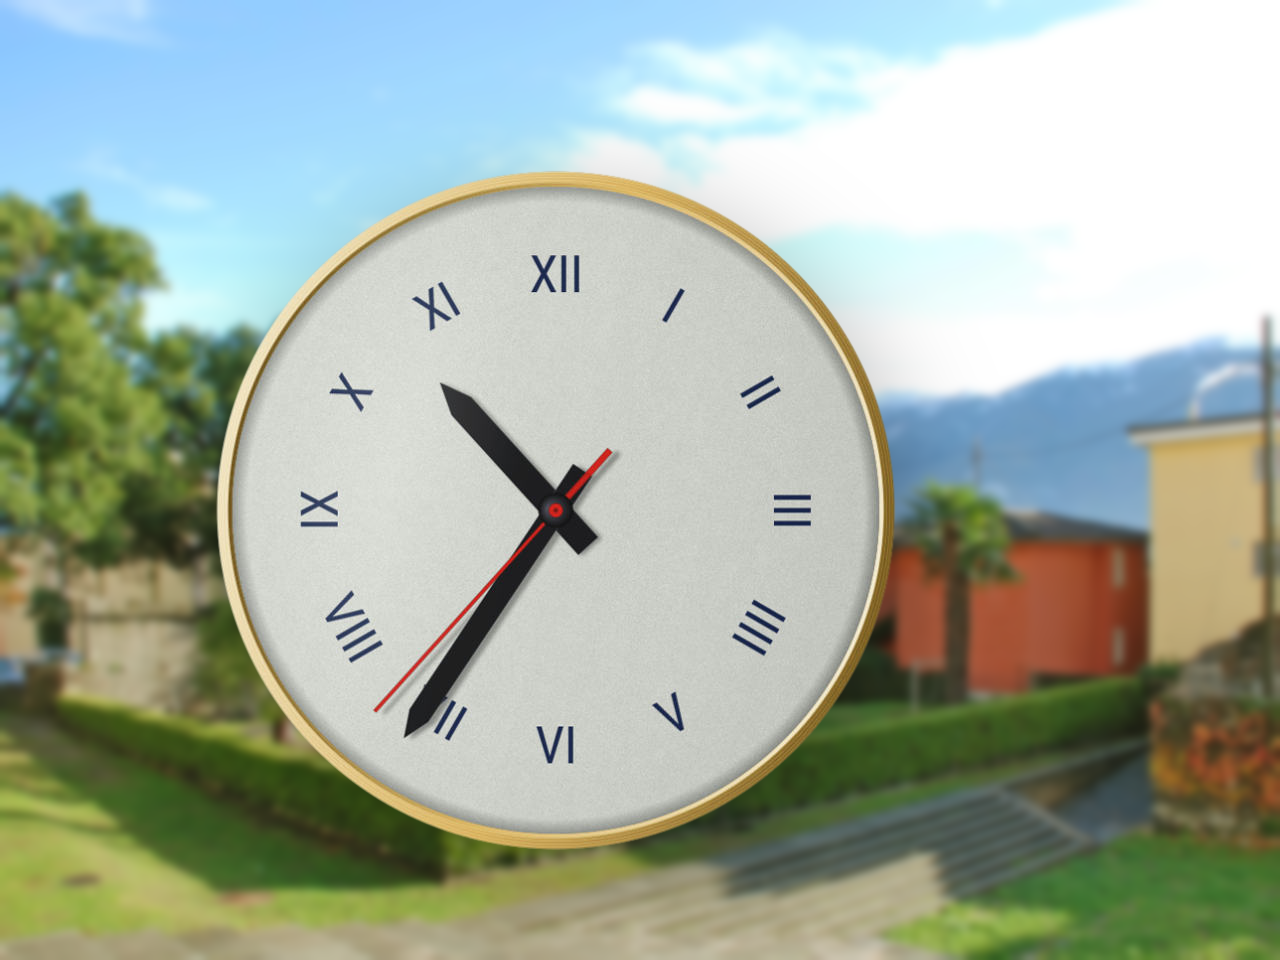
h=10 m=35 s=37
